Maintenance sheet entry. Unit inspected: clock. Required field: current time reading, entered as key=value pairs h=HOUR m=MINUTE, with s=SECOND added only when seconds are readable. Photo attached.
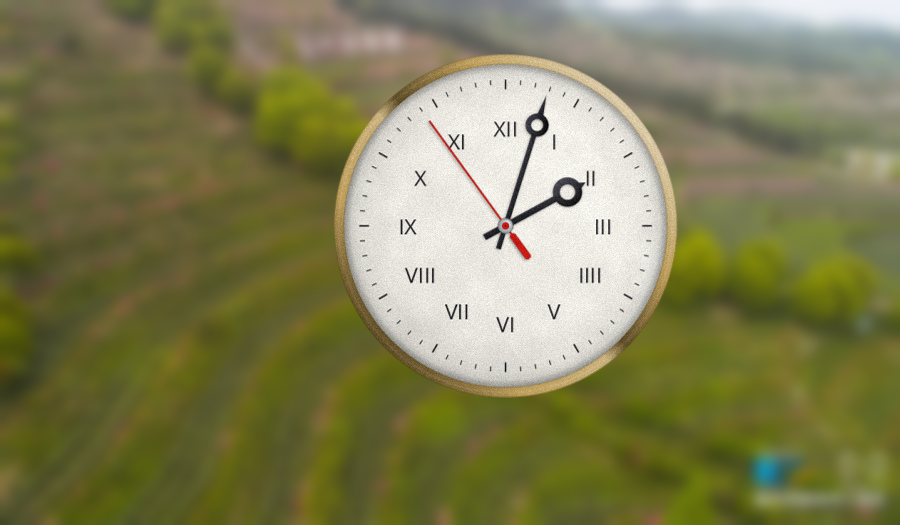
h=2 m=2 s=54
